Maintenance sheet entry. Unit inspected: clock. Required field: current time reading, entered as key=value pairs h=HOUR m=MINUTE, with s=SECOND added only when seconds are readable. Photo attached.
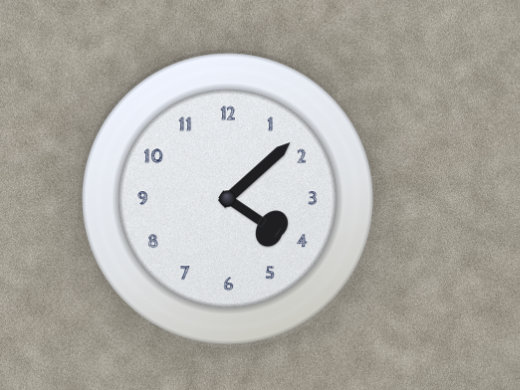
h=4 m=8
